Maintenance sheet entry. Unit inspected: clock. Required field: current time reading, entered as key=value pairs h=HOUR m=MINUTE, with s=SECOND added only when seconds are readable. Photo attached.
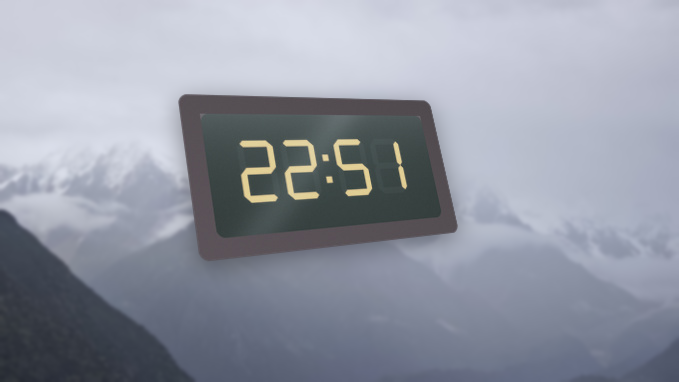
h=22 m=51
